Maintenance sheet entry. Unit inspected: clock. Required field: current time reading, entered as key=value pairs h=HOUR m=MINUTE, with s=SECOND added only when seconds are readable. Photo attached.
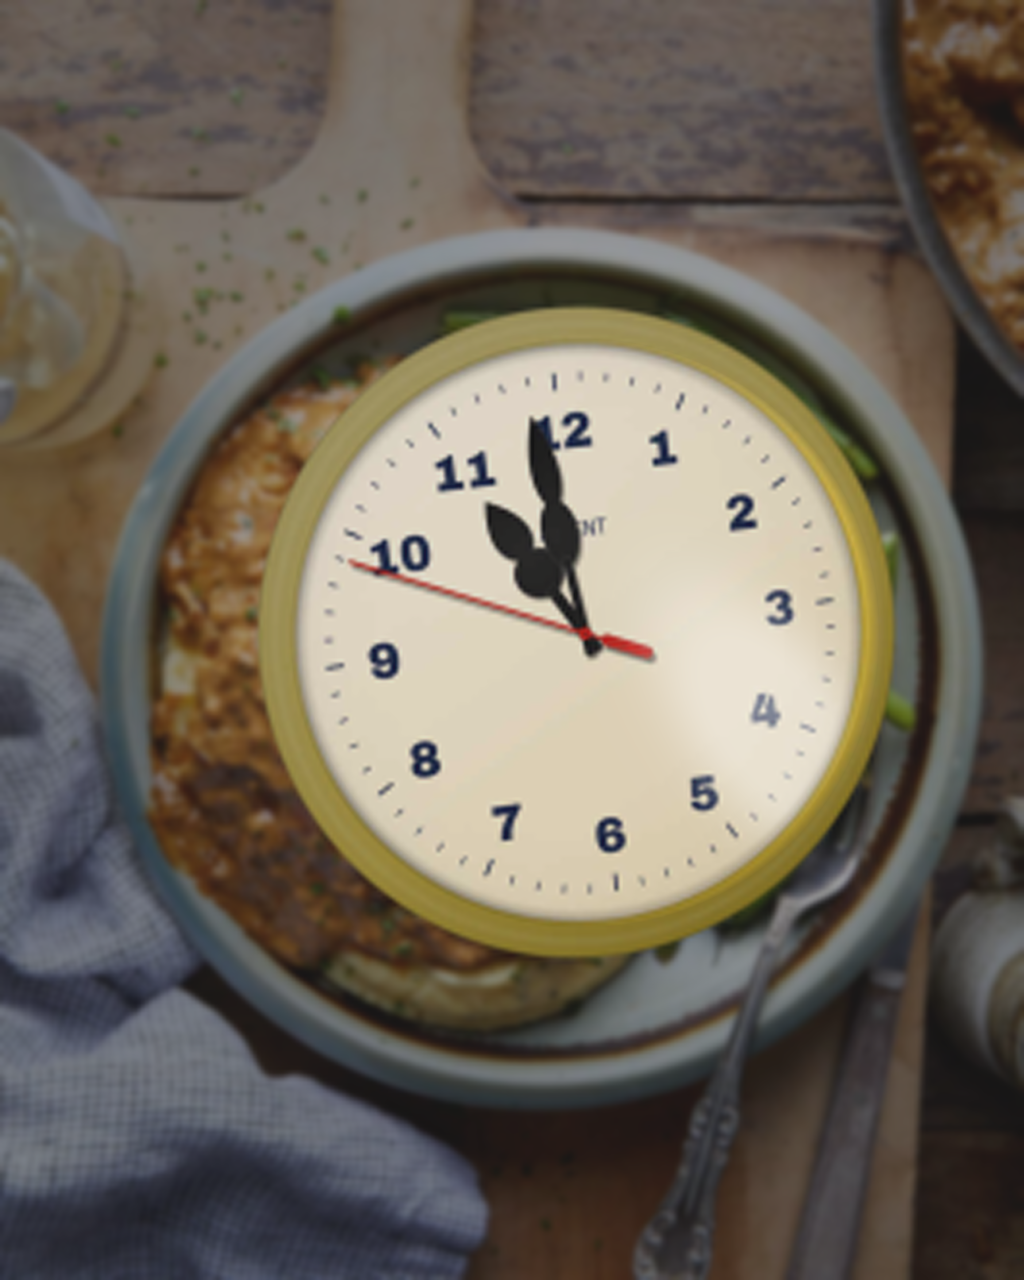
h=10 m=58 s=49
